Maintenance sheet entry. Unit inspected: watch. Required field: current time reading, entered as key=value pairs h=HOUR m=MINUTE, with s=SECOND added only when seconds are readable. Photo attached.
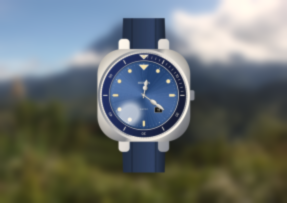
h=12 m=21
